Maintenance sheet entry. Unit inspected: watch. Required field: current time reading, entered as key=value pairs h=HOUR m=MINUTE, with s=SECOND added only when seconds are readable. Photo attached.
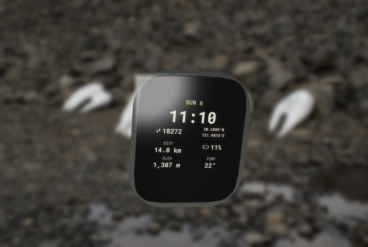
h=11 m=10
